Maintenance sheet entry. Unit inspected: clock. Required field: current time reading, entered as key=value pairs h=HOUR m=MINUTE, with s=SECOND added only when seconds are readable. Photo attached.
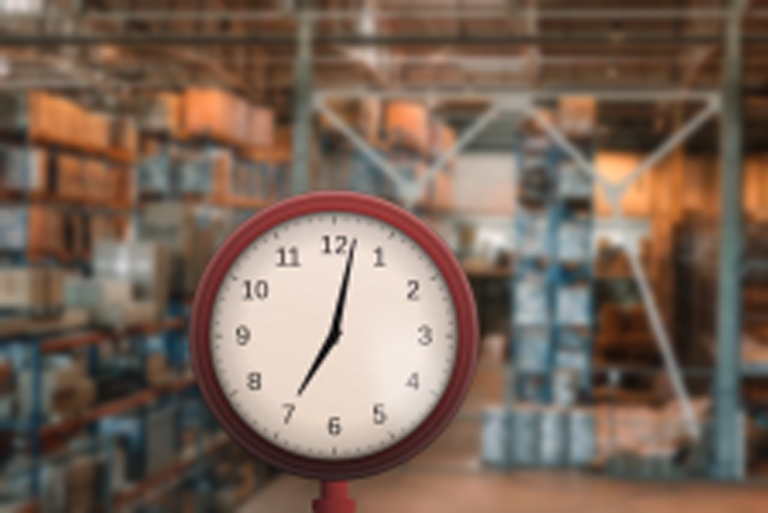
h=7 m=2
